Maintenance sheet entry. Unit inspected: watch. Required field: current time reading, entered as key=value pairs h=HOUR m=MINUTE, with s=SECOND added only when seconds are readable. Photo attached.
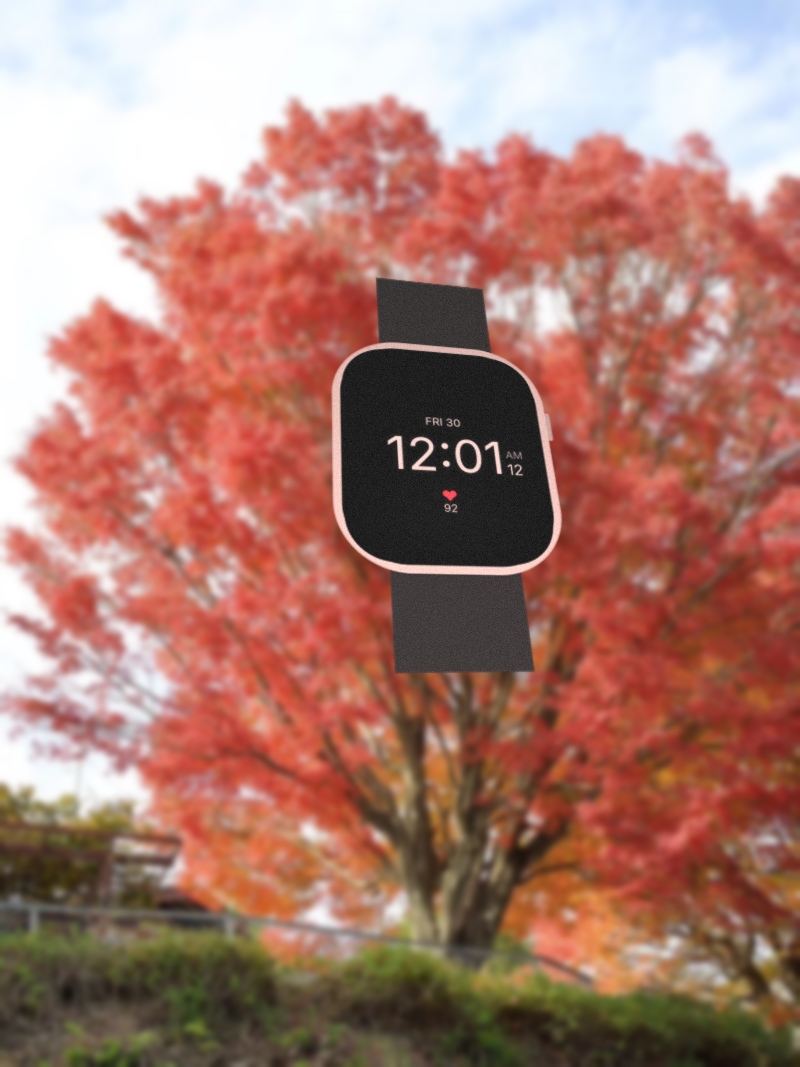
h=12 m=1 s=12
